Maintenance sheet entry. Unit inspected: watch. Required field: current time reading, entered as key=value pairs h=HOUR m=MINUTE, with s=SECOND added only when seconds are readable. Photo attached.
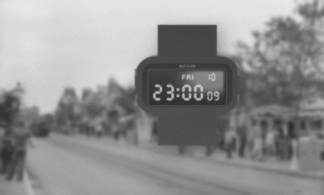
h=23 m=0 s=9
